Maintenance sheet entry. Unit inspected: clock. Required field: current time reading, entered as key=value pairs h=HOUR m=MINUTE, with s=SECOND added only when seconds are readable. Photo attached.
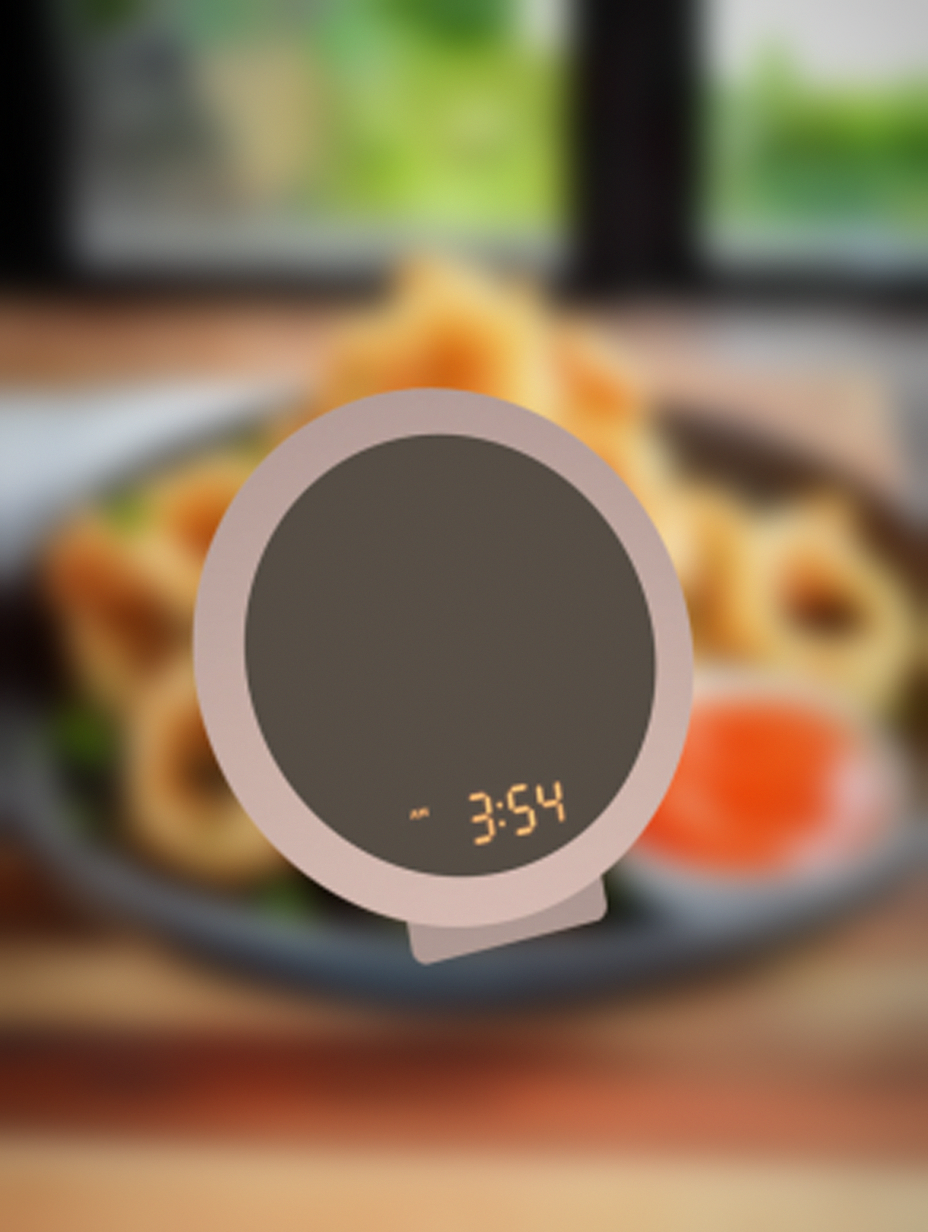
h=3 m=54
